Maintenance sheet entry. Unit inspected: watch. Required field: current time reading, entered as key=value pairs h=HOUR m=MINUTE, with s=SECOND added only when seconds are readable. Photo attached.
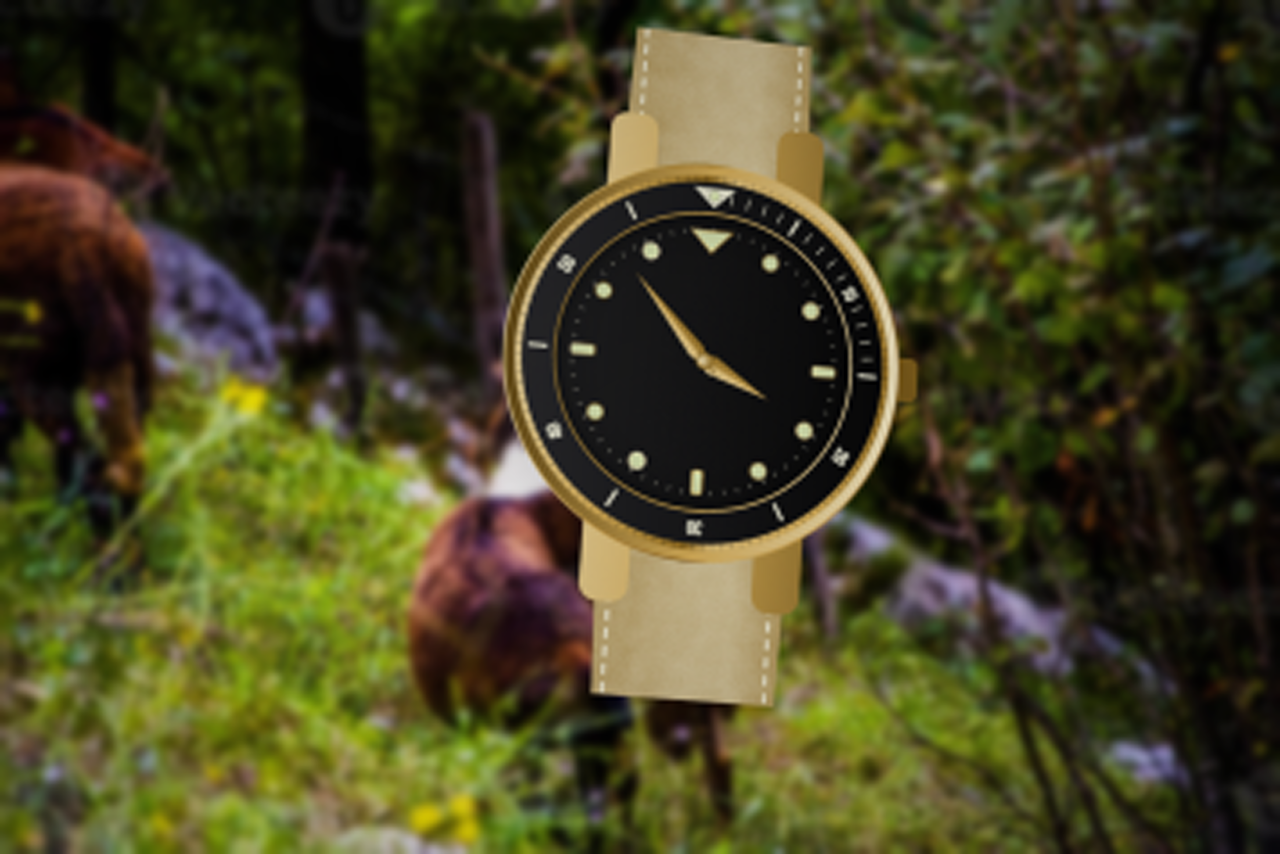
h=3 m=53
